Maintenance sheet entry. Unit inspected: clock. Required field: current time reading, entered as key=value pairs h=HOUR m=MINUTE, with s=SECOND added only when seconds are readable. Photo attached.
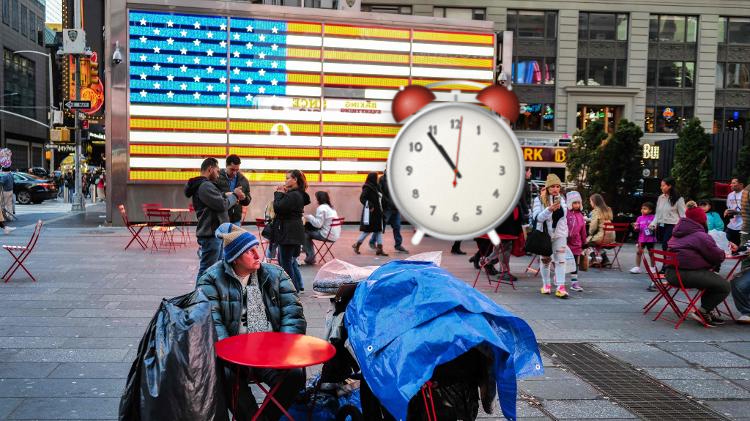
h=10 m=54 s=1
